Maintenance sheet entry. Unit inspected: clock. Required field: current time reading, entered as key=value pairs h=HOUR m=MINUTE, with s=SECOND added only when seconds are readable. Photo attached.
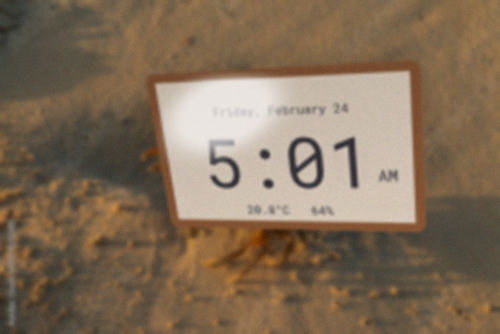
h=5 m=1
